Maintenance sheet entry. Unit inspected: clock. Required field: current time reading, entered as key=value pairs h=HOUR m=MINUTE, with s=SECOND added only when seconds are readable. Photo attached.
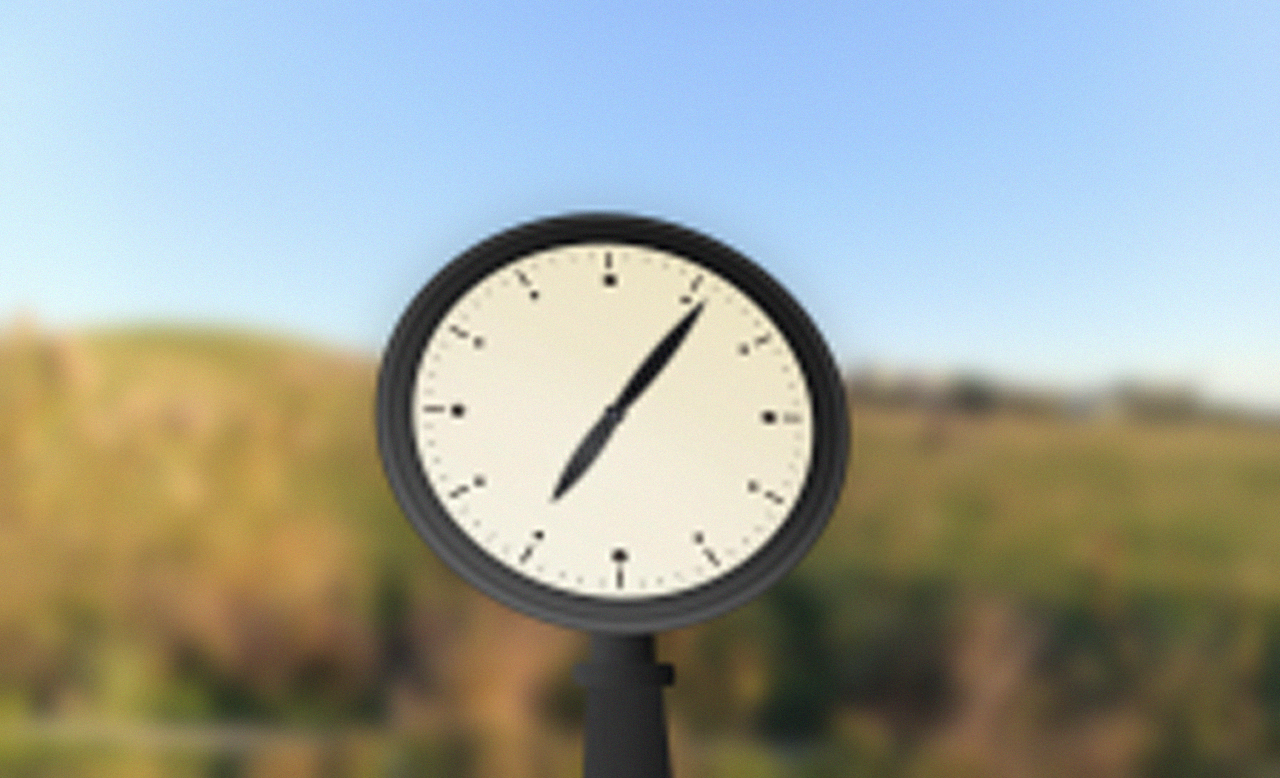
h=7 m=6
